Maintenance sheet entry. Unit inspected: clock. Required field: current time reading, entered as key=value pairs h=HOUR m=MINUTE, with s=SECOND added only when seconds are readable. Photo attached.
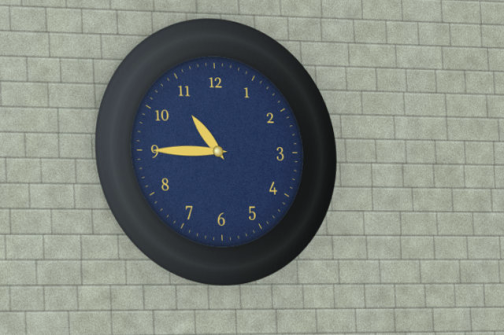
h=10 m=45
